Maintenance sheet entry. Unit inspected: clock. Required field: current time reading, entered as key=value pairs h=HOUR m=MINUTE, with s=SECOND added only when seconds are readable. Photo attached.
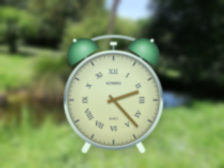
h=2 m=23
